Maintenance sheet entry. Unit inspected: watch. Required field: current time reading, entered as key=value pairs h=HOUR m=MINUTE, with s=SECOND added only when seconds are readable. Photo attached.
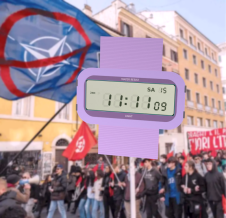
h=11 m=11 s=9
